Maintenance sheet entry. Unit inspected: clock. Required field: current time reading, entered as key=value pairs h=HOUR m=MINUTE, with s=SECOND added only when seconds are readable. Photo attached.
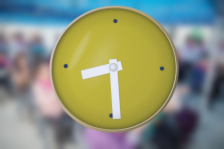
h=8 m=29
